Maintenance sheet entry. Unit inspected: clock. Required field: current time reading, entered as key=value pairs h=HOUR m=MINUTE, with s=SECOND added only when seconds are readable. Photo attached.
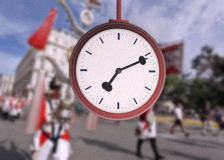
h=7 m=11
